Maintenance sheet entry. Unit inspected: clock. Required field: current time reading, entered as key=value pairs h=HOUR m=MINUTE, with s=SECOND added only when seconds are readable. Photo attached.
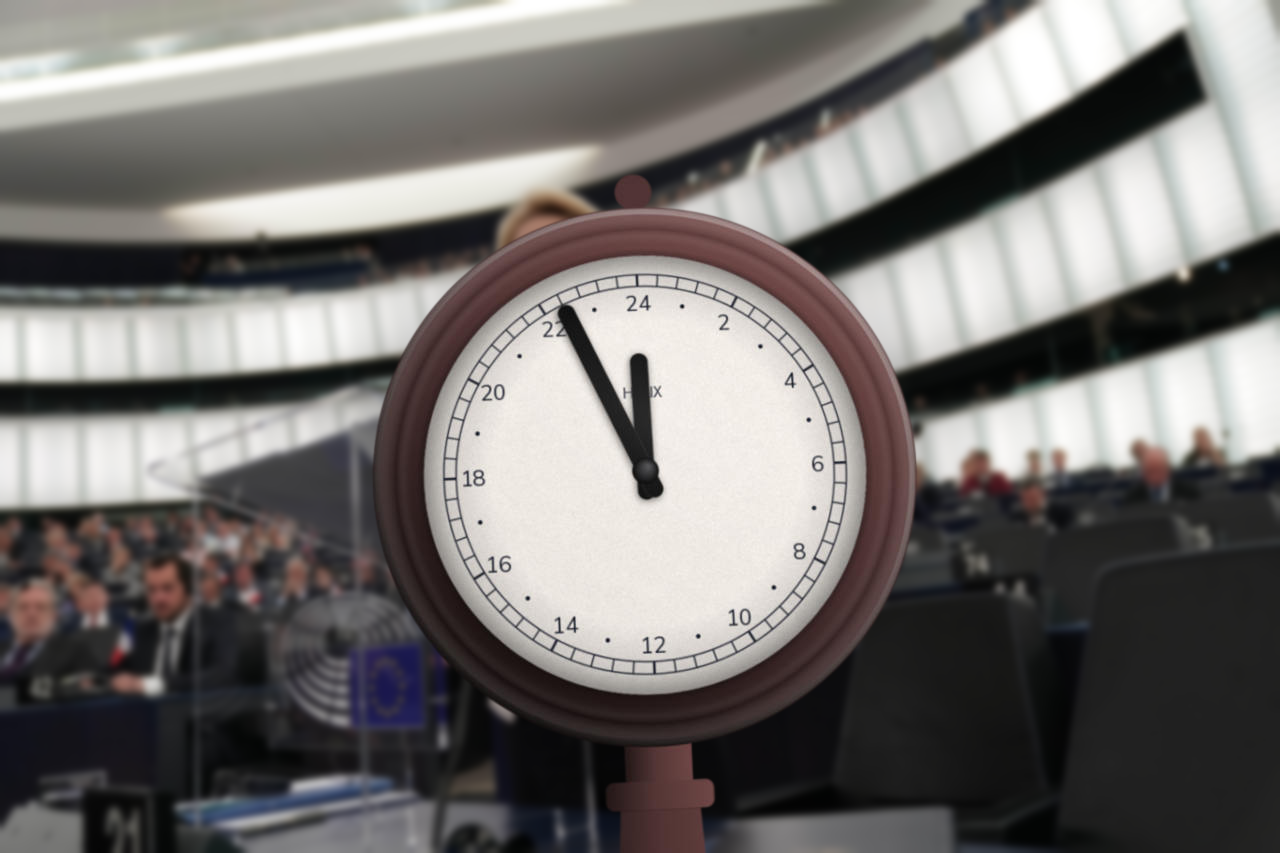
h=23 m=56
